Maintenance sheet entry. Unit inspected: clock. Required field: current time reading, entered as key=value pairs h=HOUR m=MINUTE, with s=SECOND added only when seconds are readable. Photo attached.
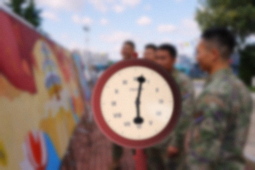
h=6 m=2
